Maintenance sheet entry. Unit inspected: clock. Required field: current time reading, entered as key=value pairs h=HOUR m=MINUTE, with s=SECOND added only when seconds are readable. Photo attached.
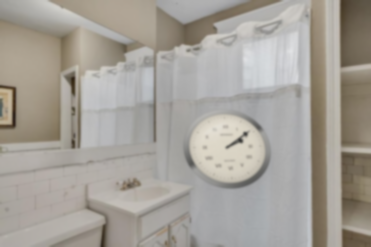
h=2 m=9
